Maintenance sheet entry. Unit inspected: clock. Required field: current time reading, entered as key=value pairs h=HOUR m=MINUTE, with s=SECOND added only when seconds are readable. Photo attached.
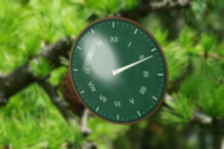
h=2 m=11
